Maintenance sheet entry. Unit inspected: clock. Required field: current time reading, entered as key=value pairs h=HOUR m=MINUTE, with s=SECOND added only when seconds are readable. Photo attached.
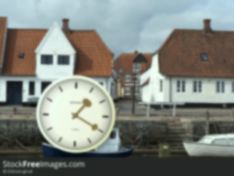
h=1 m=20
